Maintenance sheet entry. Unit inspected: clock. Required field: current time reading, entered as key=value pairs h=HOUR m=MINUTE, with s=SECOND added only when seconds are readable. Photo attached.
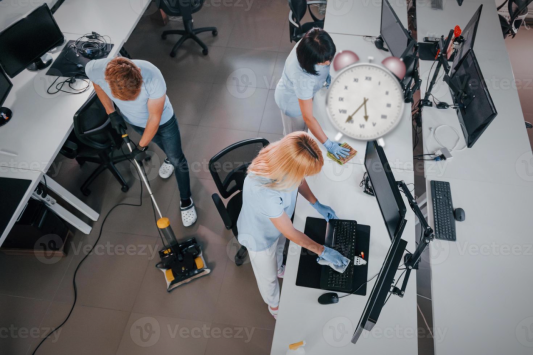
h=5 m=36
